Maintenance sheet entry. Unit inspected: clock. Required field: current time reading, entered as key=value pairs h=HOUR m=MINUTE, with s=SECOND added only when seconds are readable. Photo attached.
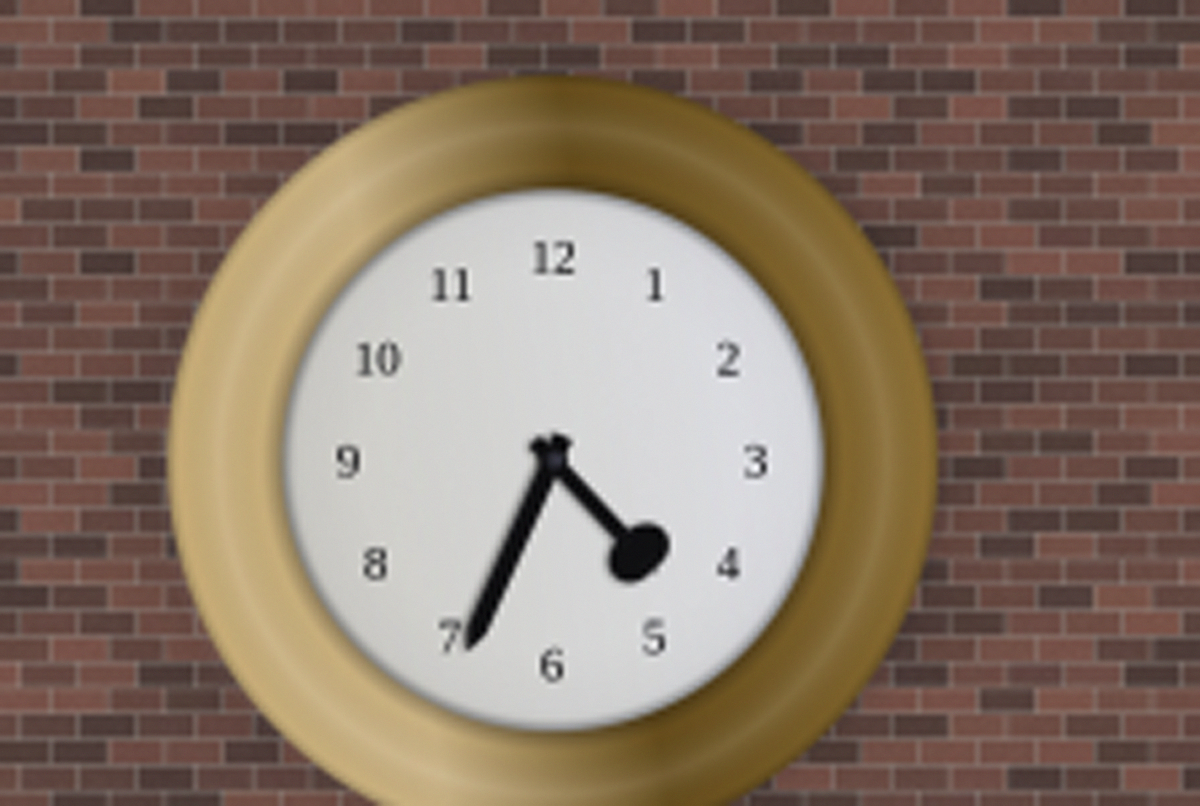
h=4 m=34
